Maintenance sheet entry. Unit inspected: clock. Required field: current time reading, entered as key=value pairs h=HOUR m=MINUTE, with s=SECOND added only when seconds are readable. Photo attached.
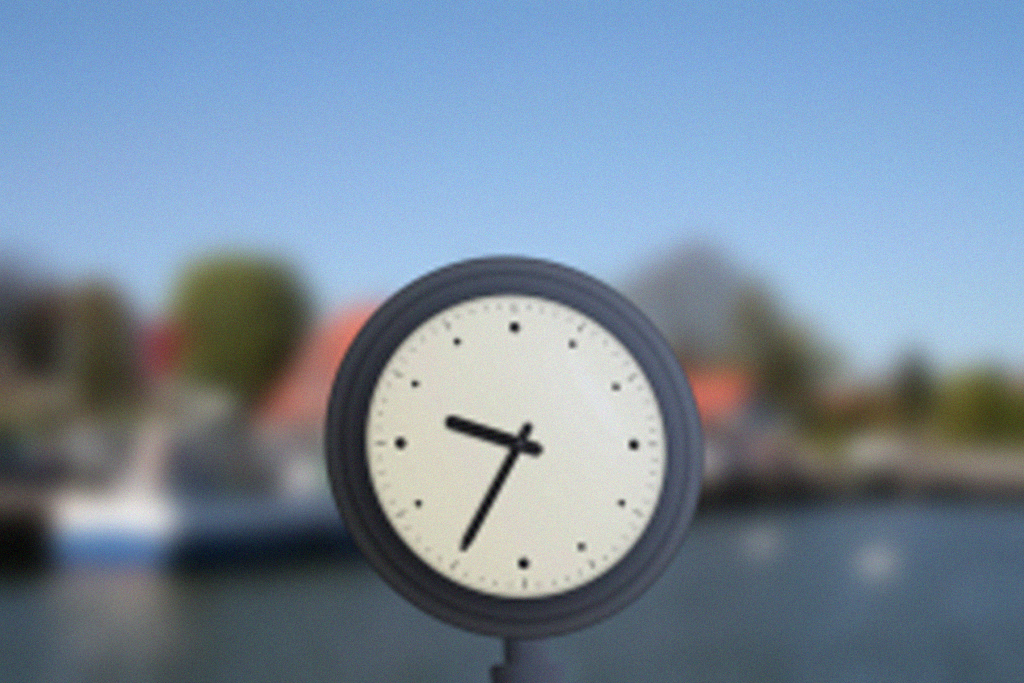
h=9 m=35
